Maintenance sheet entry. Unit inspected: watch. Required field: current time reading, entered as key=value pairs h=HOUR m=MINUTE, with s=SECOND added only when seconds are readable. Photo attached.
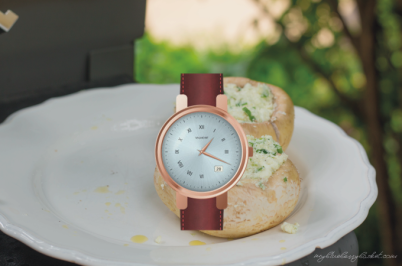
h=1 m=19
